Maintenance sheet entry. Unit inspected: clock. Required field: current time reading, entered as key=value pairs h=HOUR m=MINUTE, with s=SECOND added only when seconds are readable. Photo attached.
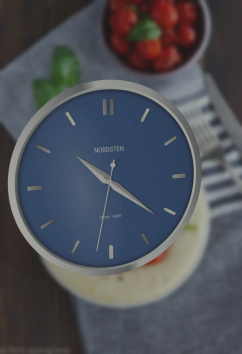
h=10 m=21 s=32
